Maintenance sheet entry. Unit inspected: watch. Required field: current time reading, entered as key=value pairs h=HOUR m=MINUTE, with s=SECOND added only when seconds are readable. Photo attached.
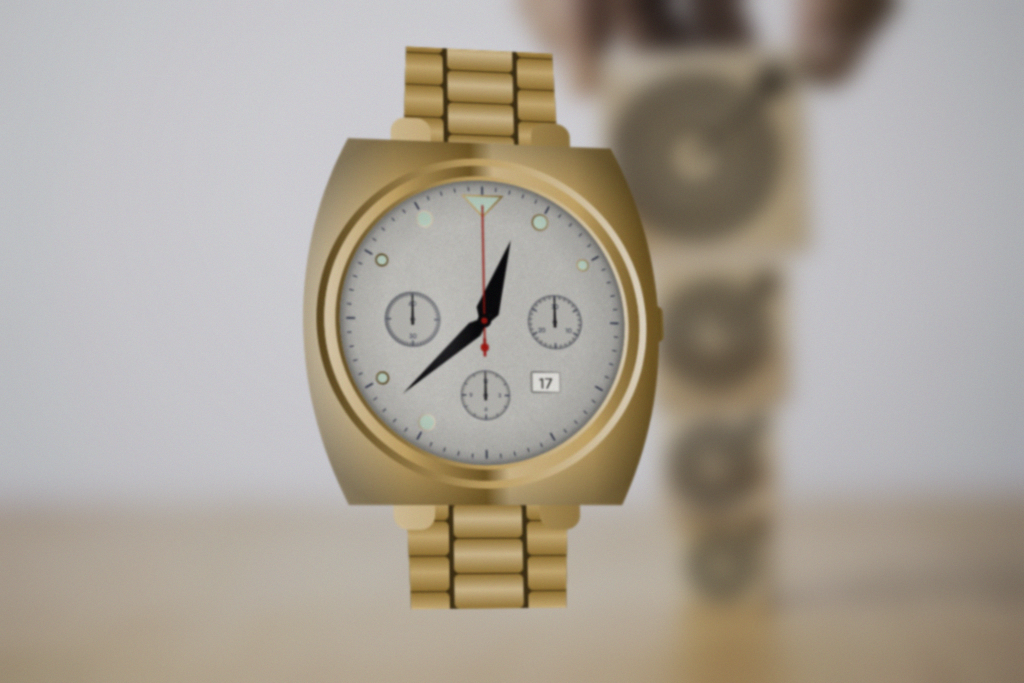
h=12 m=38
